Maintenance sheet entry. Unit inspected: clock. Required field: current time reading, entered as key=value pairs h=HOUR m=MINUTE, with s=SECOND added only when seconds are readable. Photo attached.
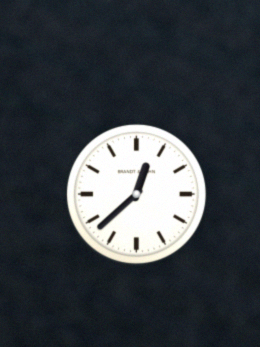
h=12 m=38
